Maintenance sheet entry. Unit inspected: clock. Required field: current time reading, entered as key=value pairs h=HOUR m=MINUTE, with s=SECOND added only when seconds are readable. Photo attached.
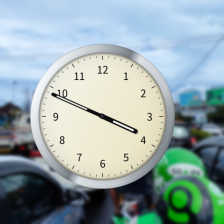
h=3 m=49
